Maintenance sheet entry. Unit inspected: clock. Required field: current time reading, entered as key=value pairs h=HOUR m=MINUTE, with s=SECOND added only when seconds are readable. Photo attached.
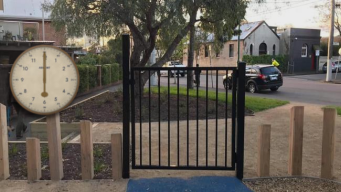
h=6 m=0
